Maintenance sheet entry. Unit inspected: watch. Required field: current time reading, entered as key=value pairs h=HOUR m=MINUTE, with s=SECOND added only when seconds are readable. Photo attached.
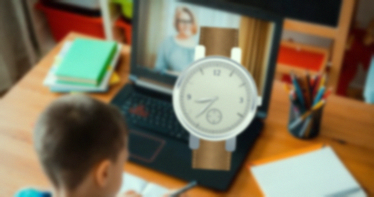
h=8 m=37
